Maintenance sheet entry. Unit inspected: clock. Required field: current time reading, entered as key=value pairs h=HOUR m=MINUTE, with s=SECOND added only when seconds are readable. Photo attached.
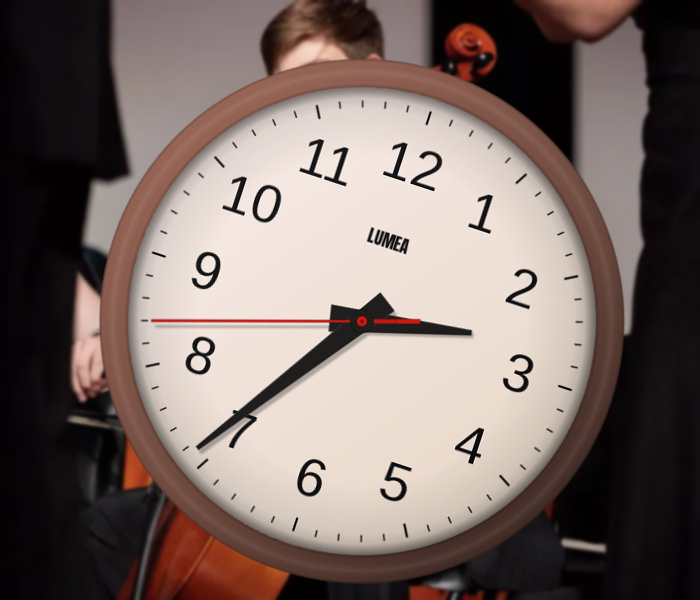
h=2 m=35 s=42
